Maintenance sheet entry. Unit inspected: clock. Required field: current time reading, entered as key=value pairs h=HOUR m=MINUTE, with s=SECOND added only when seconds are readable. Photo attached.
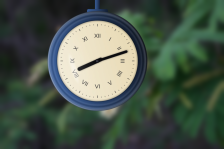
h=8 m=12
